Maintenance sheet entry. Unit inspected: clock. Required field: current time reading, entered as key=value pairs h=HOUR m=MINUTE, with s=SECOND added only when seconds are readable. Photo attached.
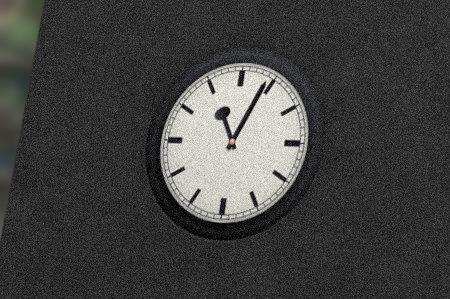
h=11 m=4
